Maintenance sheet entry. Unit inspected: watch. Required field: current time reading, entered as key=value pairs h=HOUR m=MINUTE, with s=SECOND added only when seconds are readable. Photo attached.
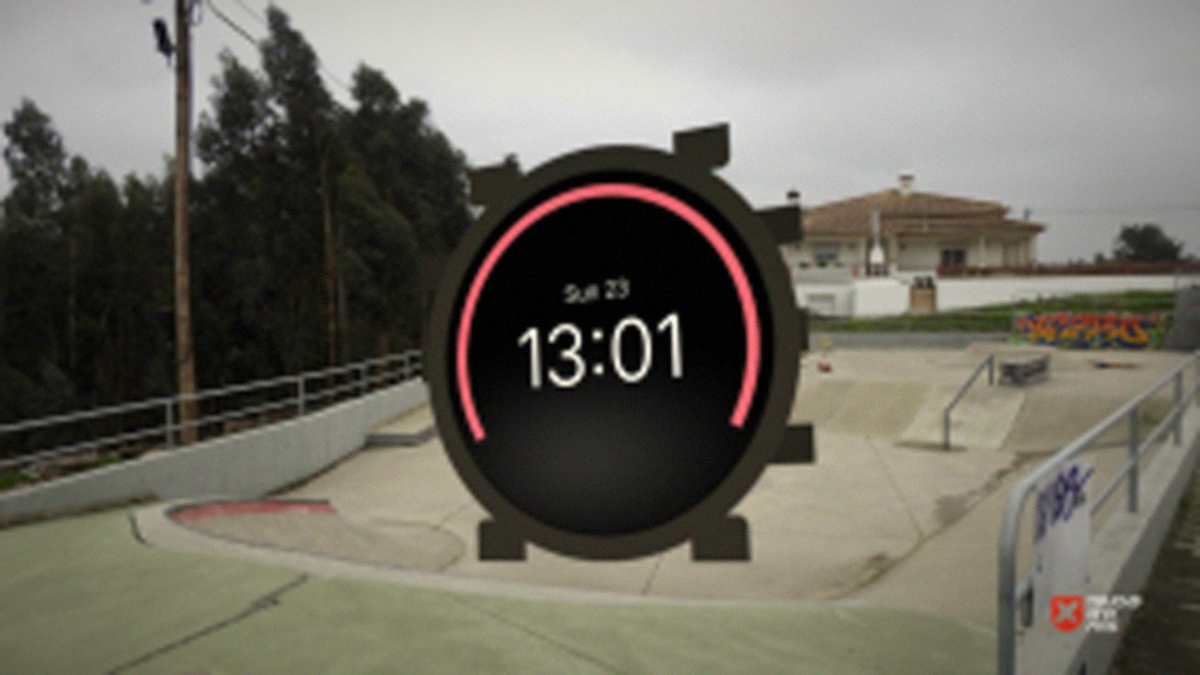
h=13 m=1
